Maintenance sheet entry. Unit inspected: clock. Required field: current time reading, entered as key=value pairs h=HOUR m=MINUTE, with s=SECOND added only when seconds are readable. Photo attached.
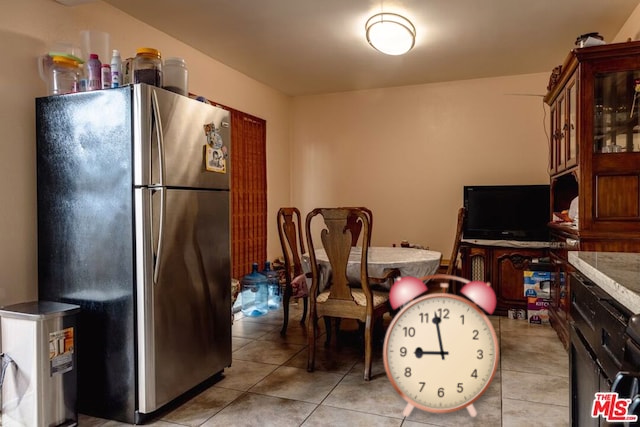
h=8 m=58
